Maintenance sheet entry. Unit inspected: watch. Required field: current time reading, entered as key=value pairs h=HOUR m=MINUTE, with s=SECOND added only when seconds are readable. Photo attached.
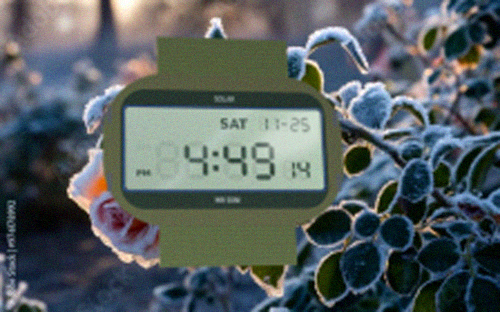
h=4 m=49 s=14
